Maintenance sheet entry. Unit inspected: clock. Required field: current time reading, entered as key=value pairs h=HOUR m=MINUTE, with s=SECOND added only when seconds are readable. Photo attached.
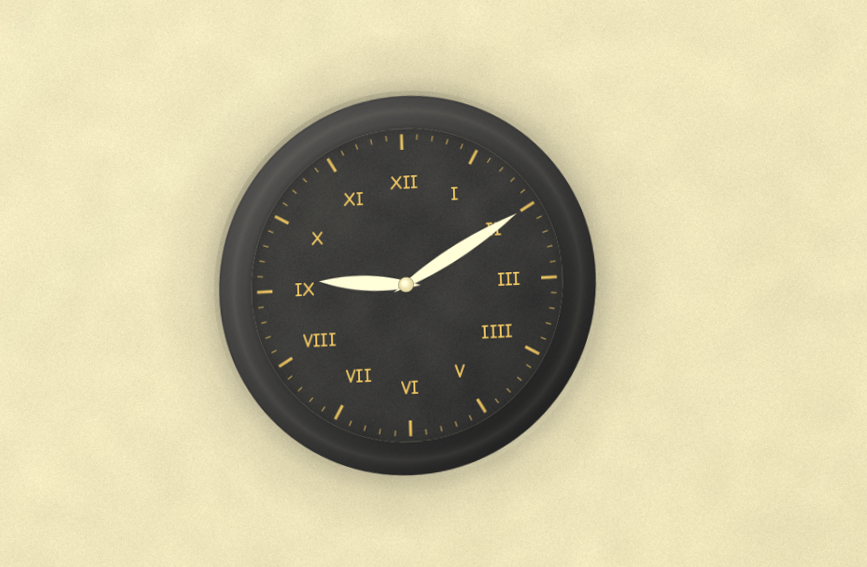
h=9 m=10
